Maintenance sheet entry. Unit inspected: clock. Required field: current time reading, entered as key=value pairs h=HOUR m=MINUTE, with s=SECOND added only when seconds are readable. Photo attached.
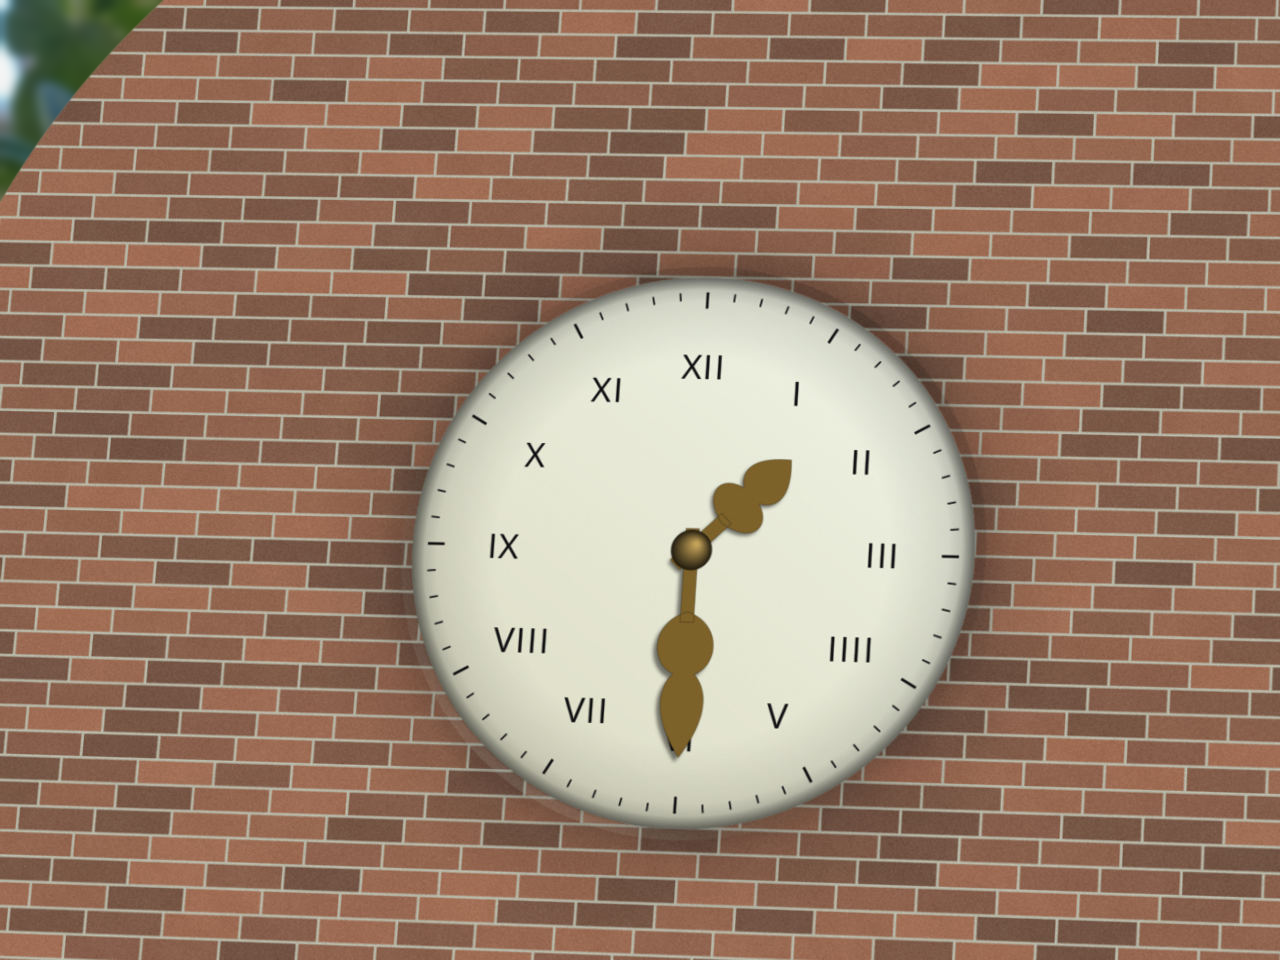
h=1 m=30
